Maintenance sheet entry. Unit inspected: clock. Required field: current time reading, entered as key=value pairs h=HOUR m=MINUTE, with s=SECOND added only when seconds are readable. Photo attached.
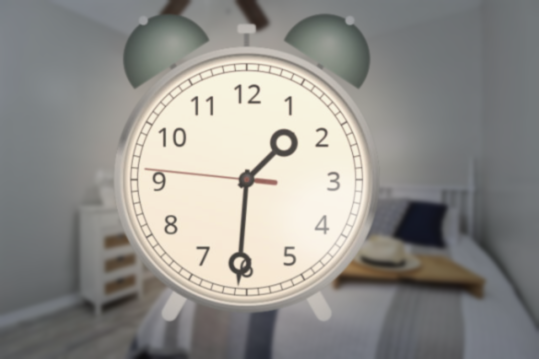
h=1 m=30 s=46
